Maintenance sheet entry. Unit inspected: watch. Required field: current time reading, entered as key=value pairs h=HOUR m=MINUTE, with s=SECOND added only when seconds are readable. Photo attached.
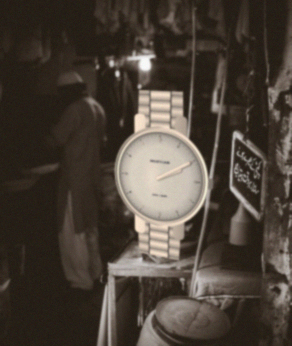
h=2 m=10
